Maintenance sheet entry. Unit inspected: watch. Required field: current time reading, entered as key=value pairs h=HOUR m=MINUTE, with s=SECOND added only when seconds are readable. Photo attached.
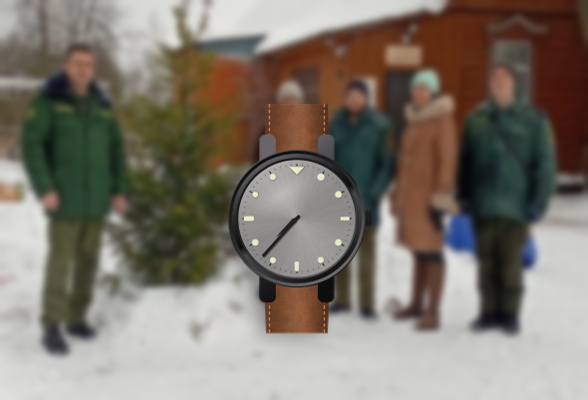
h=7 m=37
